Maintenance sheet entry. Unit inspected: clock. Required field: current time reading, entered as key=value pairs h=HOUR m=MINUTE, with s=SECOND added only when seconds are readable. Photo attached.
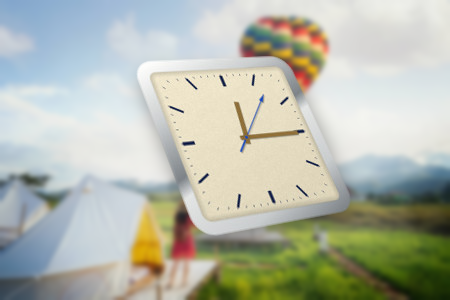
h=12 m=15 s=7
